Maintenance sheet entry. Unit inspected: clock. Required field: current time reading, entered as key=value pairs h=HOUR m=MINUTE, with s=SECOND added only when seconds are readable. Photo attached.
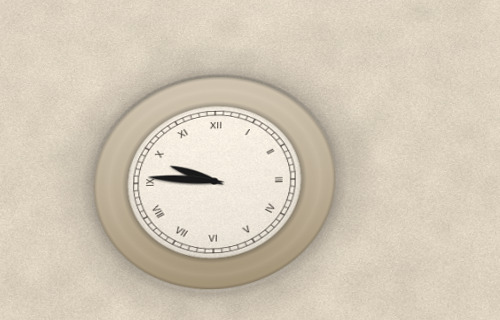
h=9 m=46
